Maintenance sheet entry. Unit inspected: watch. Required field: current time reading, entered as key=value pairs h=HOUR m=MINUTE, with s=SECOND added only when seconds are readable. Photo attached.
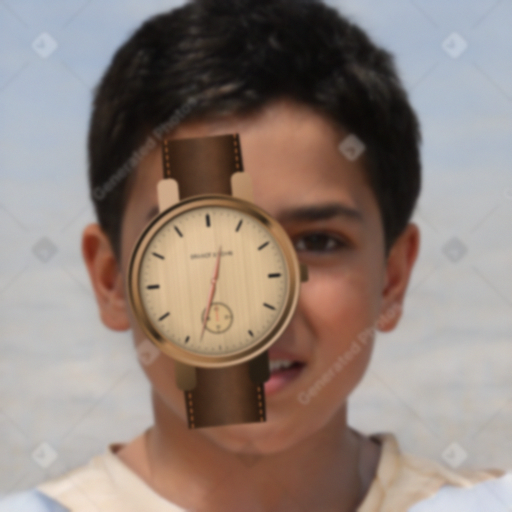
h=12 m=33
